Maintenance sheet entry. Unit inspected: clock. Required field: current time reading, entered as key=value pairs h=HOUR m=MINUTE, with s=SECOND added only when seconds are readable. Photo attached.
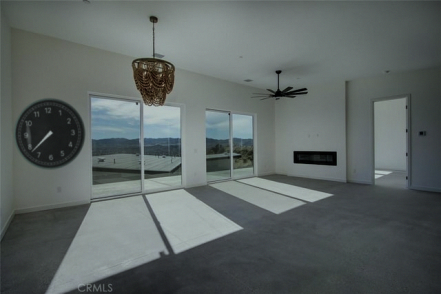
h=7 m=38
